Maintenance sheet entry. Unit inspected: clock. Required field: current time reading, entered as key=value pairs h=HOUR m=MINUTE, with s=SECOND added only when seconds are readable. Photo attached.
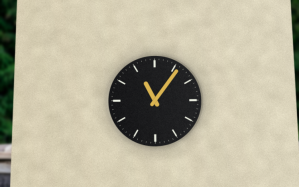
h=11 m=6
